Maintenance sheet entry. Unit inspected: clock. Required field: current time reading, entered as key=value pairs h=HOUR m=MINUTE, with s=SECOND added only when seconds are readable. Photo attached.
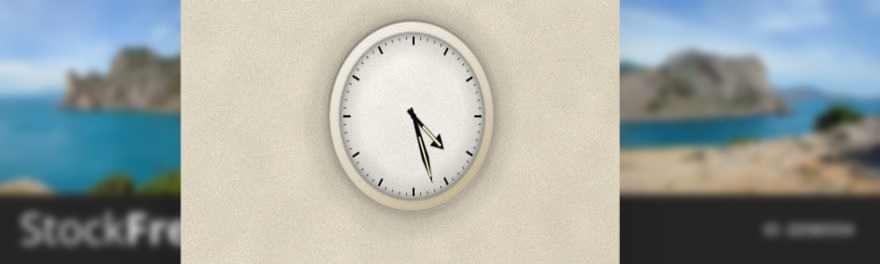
h=4 m=27
